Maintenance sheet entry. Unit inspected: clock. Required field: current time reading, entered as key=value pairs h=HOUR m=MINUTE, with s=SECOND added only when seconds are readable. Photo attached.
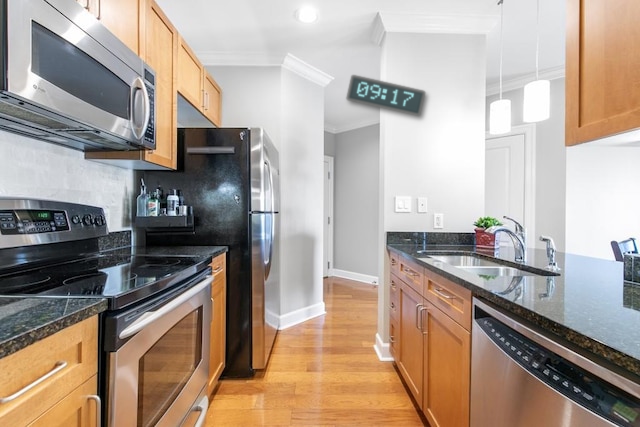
h=9 m=17
